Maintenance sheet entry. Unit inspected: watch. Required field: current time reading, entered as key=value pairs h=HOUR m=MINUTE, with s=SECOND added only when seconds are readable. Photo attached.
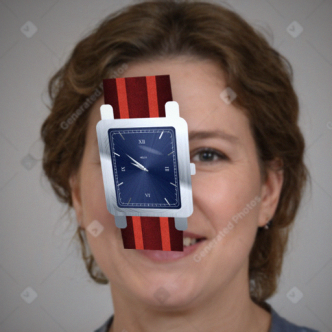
h=9 m=52
